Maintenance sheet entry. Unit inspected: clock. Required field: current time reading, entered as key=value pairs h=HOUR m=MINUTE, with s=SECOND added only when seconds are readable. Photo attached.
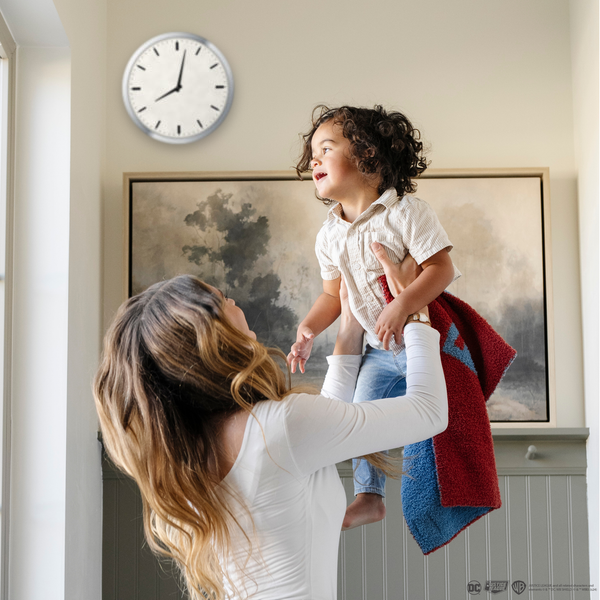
h=8 m=2
